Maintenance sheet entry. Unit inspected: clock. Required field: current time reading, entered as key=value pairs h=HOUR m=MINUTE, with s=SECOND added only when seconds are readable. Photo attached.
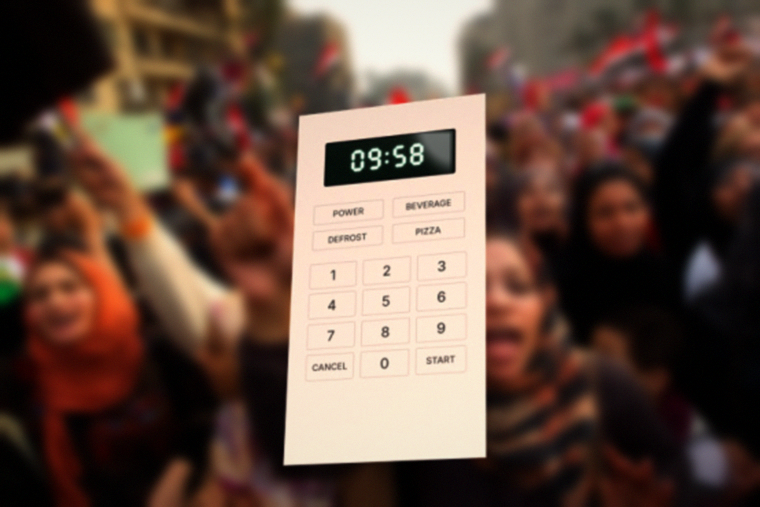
h=9 m=58
